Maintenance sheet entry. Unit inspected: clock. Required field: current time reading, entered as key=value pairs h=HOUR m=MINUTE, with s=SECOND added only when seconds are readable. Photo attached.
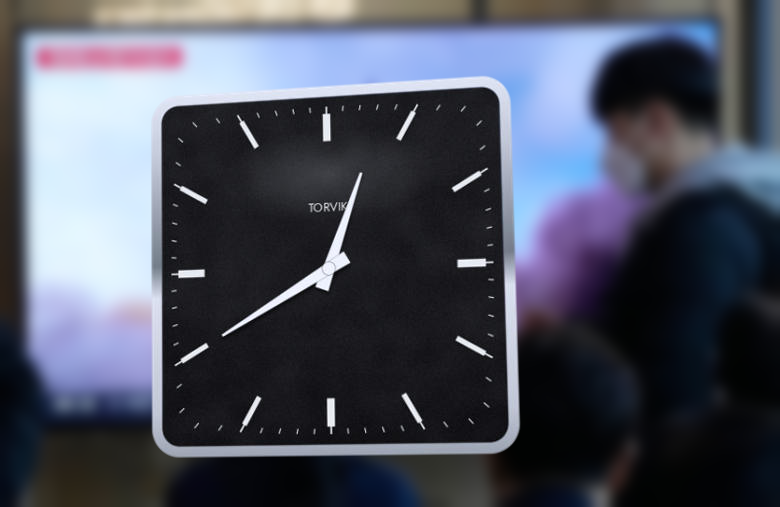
h=12 m=40
